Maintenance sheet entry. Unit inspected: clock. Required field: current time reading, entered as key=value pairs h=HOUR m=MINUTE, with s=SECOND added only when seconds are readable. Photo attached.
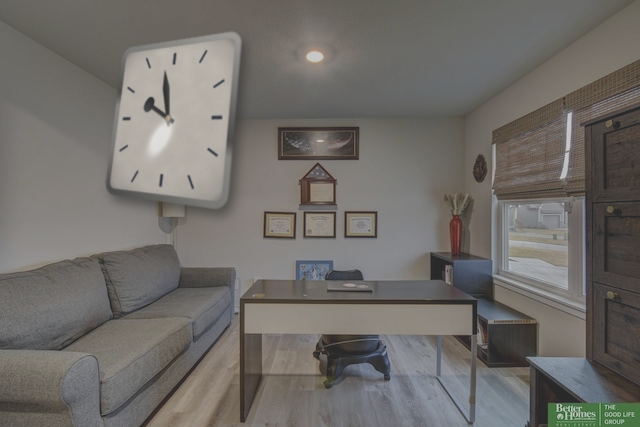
h=9 m=58
